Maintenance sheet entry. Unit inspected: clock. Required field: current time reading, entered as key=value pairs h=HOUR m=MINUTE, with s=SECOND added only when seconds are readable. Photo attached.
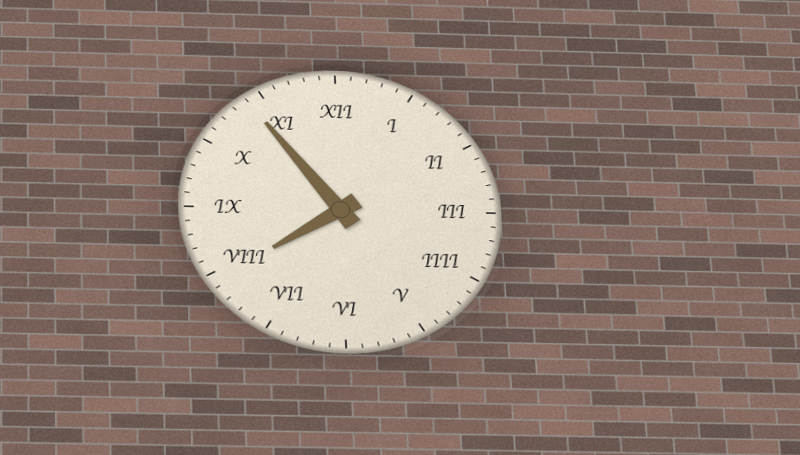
h=7 m=54
